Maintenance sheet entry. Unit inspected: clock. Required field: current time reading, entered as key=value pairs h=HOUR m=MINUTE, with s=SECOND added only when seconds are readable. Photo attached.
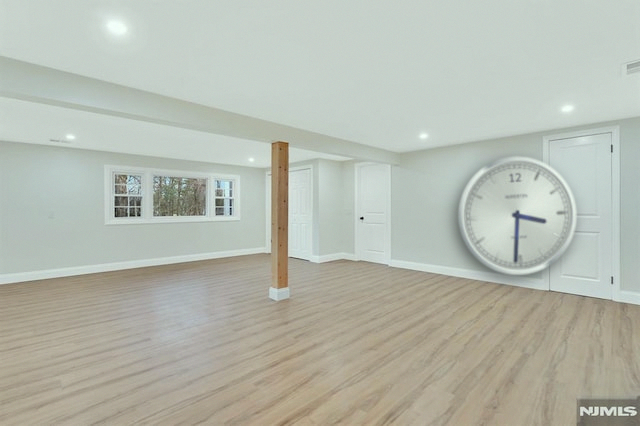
h=3 m=31
